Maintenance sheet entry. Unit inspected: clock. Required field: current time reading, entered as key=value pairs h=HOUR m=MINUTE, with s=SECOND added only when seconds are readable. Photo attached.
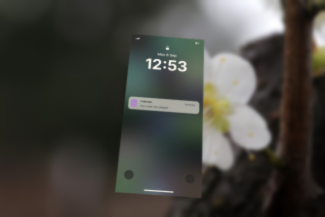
h=12 m=53
